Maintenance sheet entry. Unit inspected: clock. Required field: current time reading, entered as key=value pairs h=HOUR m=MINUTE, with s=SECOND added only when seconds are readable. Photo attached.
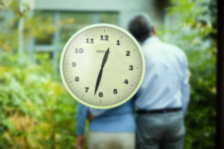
h=12 m=32
